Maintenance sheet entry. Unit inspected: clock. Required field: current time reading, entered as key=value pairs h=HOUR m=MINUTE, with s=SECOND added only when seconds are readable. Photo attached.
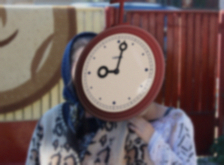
h=9 m=2
